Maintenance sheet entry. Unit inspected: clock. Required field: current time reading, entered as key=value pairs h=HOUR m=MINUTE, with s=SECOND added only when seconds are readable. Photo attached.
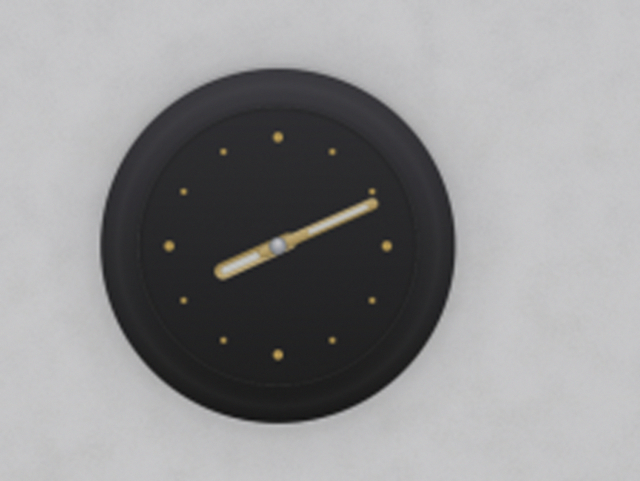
h=8 m=11
